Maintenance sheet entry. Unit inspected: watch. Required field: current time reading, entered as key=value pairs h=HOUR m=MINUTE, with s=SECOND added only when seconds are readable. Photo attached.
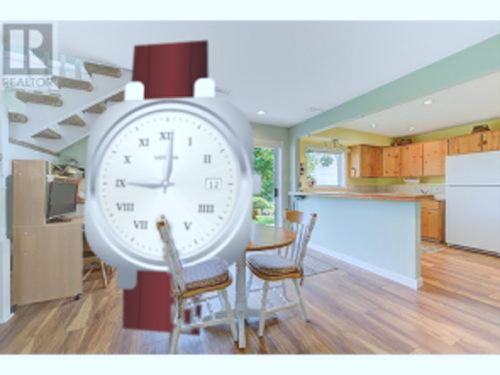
h=9 m=1
